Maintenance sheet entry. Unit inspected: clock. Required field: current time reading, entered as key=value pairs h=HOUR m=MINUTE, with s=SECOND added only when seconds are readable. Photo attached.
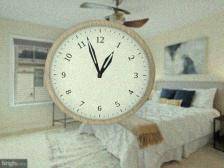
h=12 m=57
